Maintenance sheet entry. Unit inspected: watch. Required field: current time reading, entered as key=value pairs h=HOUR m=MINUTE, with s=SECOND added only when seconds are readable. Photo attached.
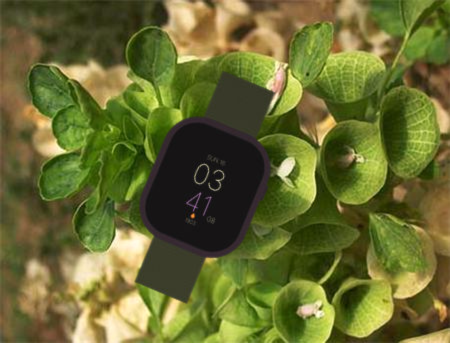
h=3 m=41
